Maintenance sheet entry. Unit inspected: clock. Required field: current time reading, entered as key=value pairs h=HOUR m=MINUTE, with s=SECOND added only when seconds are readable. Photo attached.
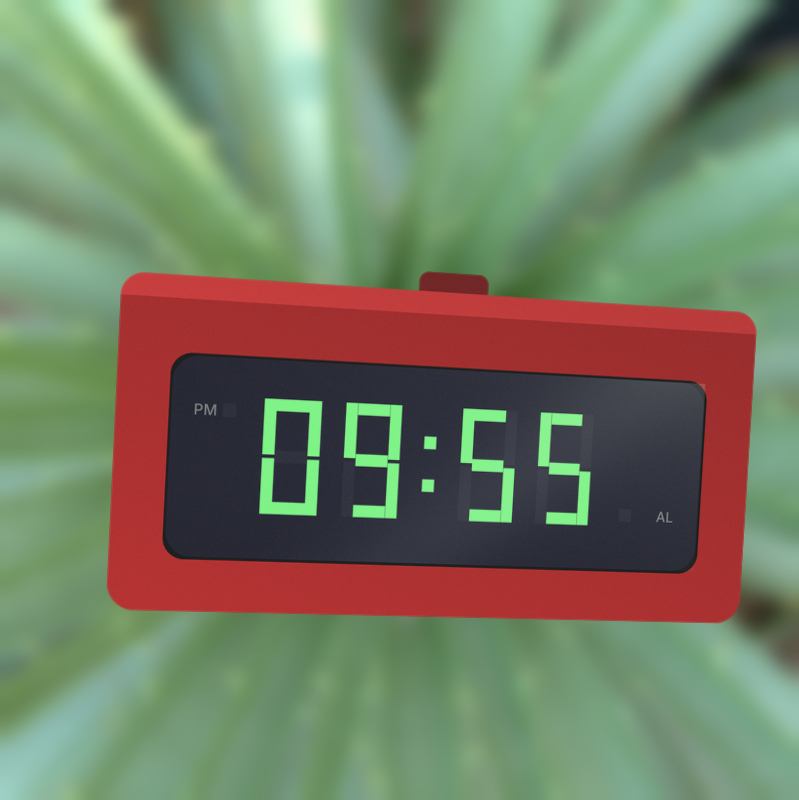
h=9 m=55
